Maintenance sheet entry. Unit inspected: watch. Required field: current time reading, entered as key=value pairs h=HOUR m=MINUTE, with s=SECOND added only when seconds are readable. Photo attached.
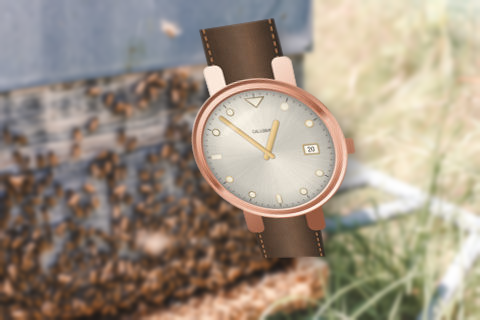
h=12 m=53
